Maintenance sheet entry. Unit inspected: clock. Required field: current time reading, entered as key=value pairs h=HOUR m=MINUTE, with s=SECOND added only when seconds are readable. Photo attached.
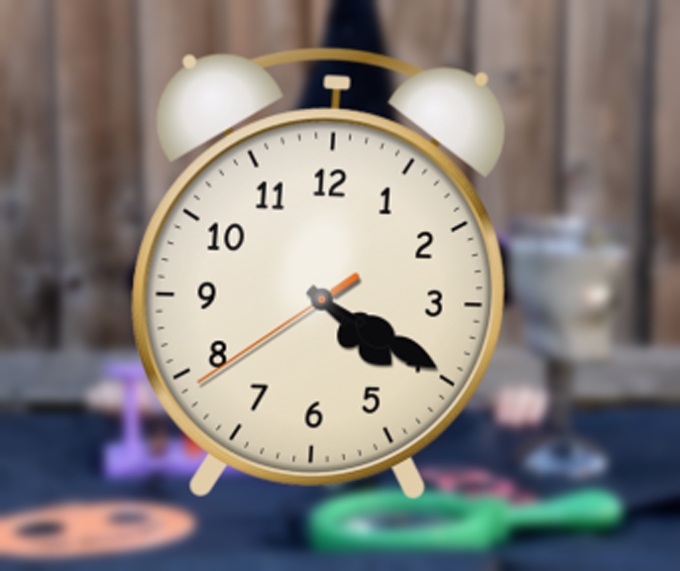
h=4 m=19 s=39
